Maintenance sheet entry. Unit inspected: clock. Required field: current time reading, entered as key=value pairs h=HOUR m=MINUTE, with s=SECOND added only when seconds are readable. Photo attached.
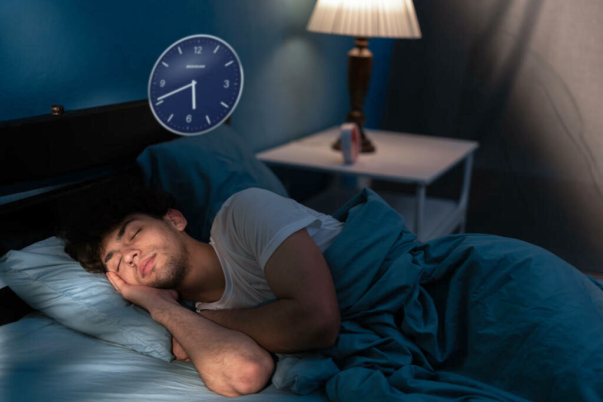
h=5 m=41
